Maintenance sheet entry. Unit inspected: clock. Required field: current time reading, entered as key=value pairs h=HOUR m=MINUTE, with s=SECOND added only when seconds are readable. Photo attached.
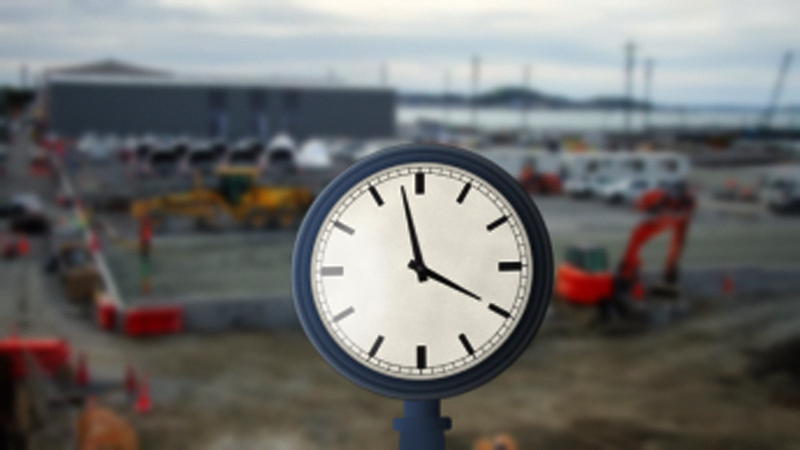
h=3 m=58
